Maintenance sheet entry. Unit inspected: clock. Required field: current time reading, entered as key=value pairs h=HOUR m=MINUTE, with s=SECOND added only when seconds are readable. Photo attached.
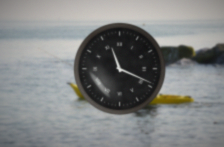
h=11 m=19
